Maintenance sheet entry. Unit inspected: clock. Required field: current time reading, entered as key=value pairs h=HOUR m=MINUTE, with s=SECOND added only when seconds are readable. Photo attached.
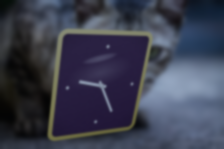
h=9 m=25
